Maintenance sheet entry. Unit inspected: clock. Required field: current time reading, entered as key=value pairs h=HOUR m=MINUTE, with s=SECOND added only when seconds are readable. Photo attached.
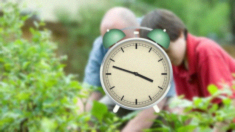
h=3 m=48
